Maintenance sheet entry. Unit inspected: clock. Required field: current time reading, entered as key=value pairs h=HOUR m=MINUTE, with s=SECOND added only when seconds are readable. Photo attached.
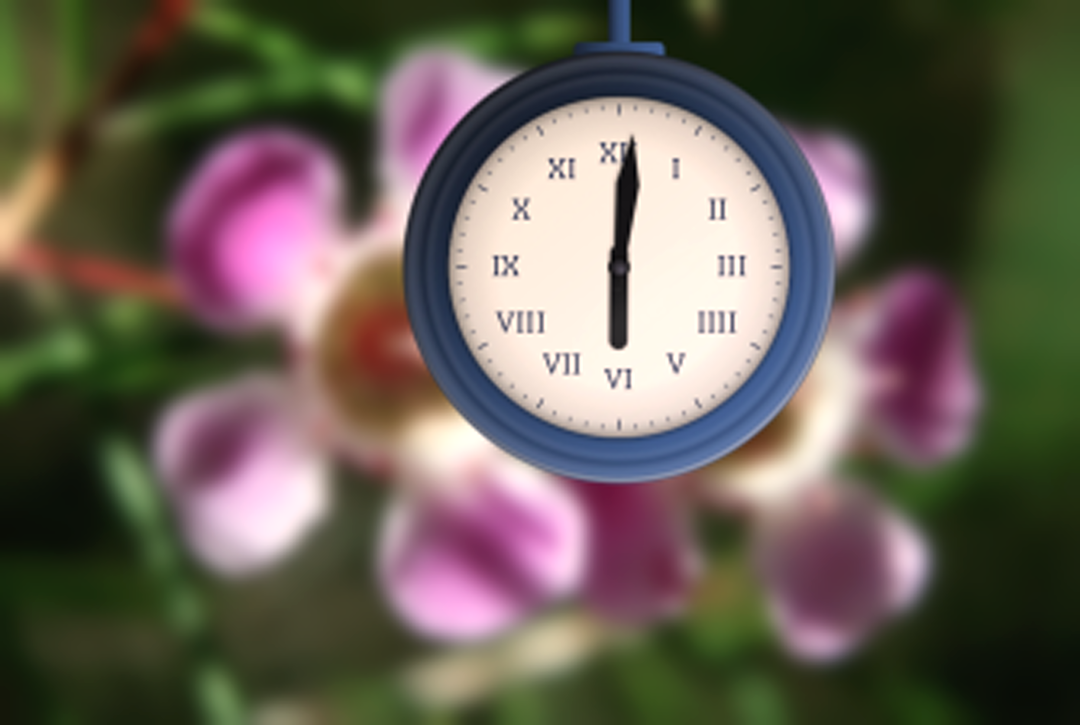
h=6 m=1
